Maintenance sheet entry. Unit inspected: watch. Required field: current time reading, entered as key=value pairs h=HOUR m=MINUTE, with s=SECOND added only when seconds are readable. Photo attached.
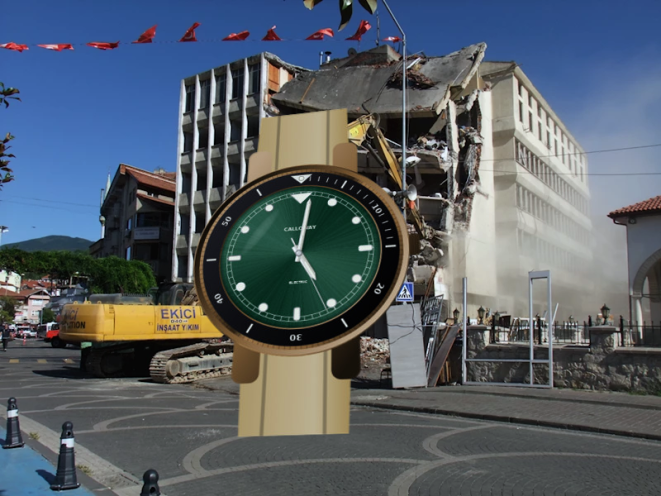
h=5 m=1 s=26
